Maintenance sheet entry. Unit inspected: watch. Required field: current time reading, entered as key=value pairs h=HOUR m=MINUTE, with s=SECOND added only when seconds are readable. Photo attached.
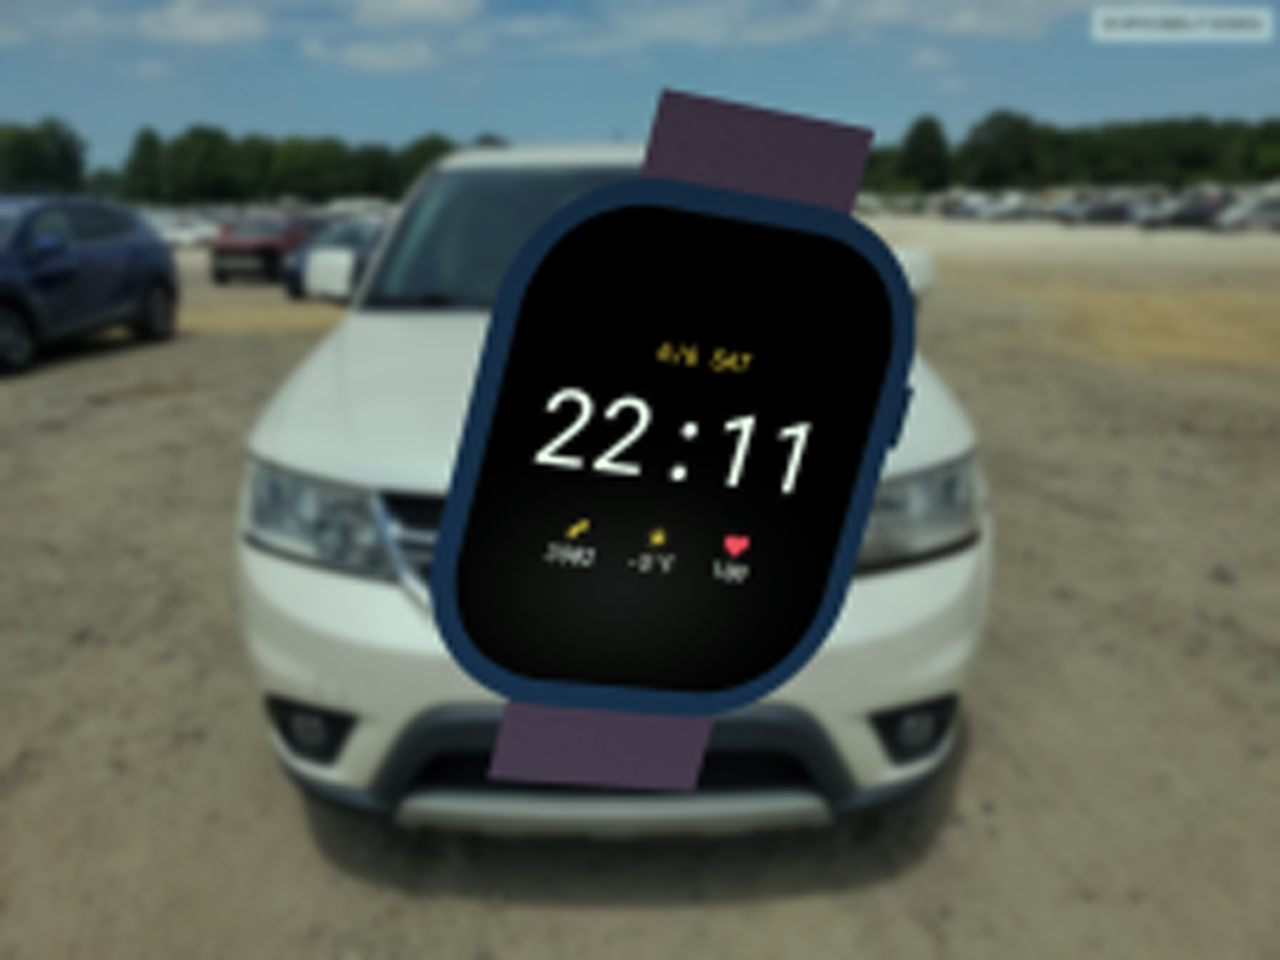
h=22 m=11
